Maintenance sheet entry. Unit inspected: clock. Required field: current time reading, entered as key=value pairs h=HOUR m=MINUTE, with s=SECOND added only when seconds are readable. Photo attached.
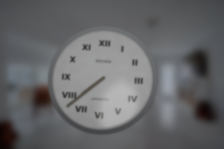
h=7 m=38
